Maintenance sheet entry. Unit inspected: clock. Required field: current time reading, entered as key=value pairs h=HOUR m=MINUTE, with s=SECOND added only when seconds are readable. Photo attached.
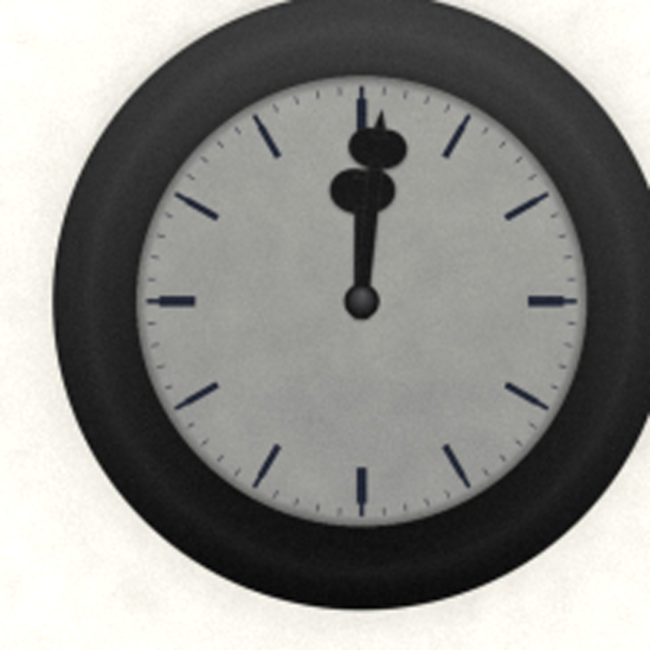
h=12 m=1
